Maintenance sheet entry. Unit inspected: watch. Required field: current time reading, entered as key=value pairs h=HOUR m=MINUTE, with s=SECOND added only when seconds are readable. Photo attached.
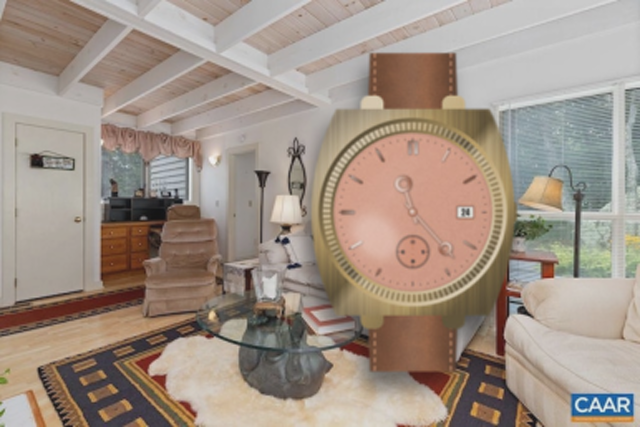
h=11 m=23
